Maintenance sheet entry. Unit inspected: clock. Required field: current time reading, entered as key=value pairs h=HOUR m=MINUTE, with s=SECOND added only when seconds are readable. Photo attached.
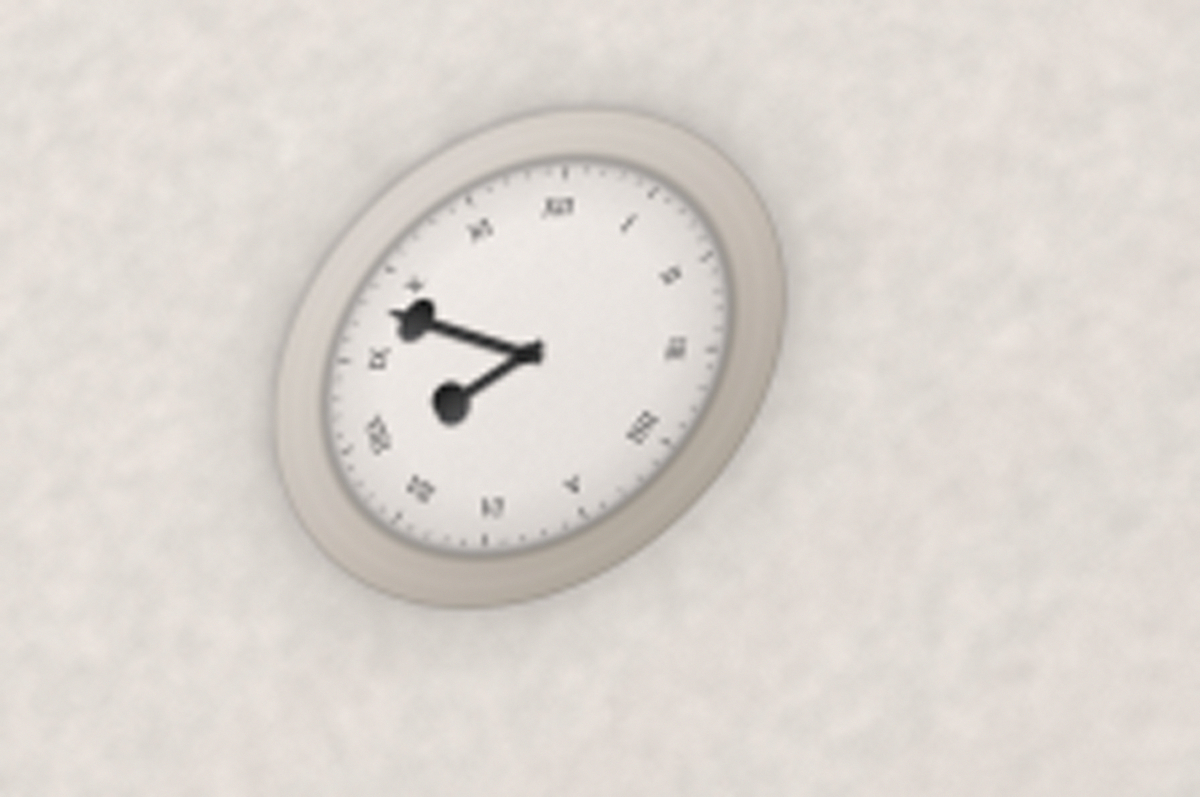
h=7 m=48
